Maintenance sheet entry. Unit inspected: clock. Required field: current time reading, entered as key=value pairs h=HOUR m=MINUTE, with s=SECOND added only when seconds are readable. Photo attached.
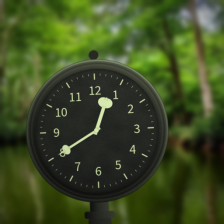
h=12 m=40
